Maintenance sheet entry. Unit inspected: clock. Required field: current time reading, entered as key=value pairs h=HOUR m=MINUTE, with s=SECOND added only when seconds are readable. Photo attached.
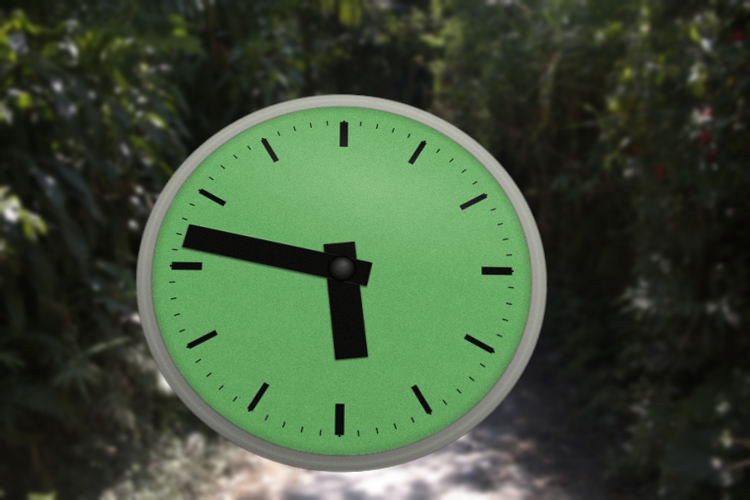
h=5 m=47
